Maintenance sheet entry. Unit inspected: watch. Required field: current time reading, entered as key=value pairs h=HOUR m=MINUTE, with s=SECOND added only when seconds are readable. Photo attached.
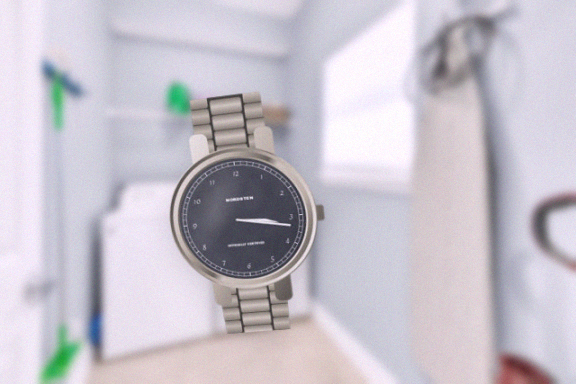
h=3 m=17
